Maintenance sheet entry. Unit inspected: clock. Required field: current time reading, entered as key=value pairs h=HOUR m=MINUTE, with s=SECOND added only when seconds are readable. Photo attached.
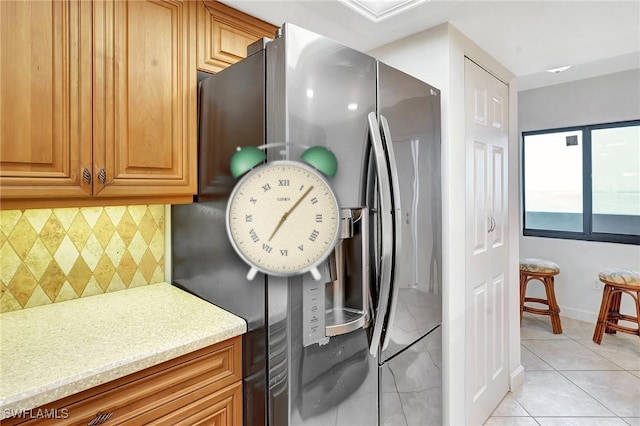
h=7 m=7
